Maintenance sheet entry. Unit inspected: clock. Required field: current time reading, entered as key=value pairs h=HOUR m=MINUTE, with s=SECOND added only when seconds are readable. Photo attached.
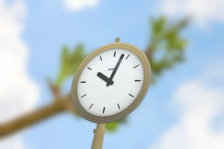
h=10 m=3
